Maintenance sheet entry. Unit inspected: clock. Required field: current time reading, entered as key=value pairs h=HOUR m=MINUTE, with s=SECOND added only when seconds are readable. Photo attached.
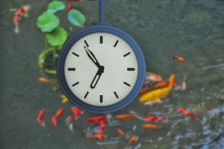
h=6 m=54
